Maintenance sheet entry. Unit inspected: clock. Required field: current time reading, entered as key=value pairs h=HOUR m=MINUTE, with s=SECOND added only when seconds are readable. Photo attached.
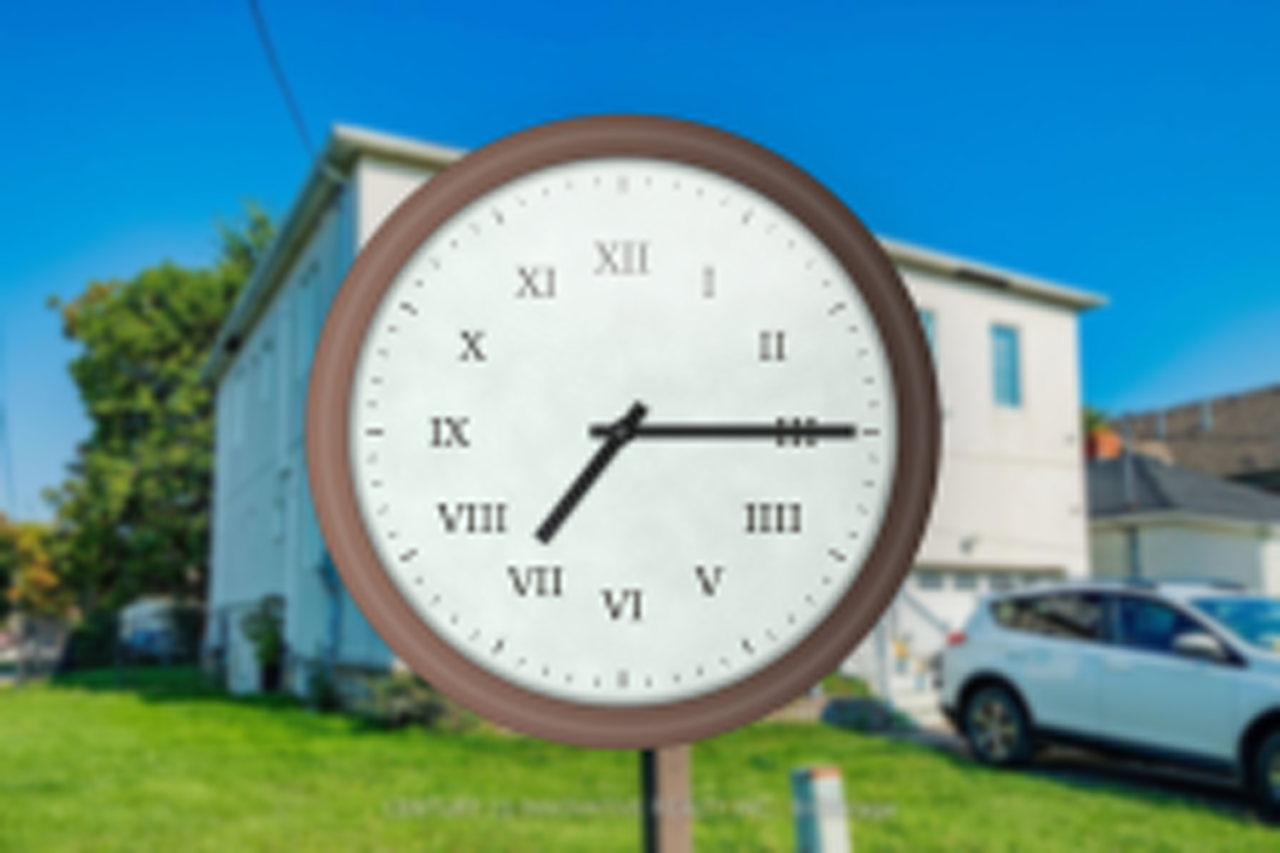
h=7 m=15
